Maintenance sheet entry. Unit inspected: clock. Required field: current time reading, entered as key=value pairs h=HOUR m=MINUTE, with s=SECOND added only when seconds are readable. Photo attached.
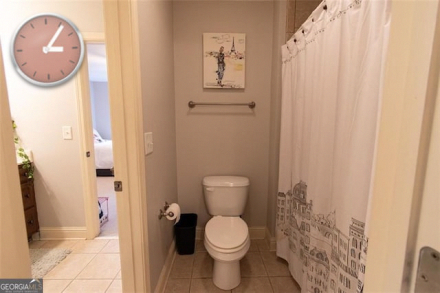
h=3 m=6
